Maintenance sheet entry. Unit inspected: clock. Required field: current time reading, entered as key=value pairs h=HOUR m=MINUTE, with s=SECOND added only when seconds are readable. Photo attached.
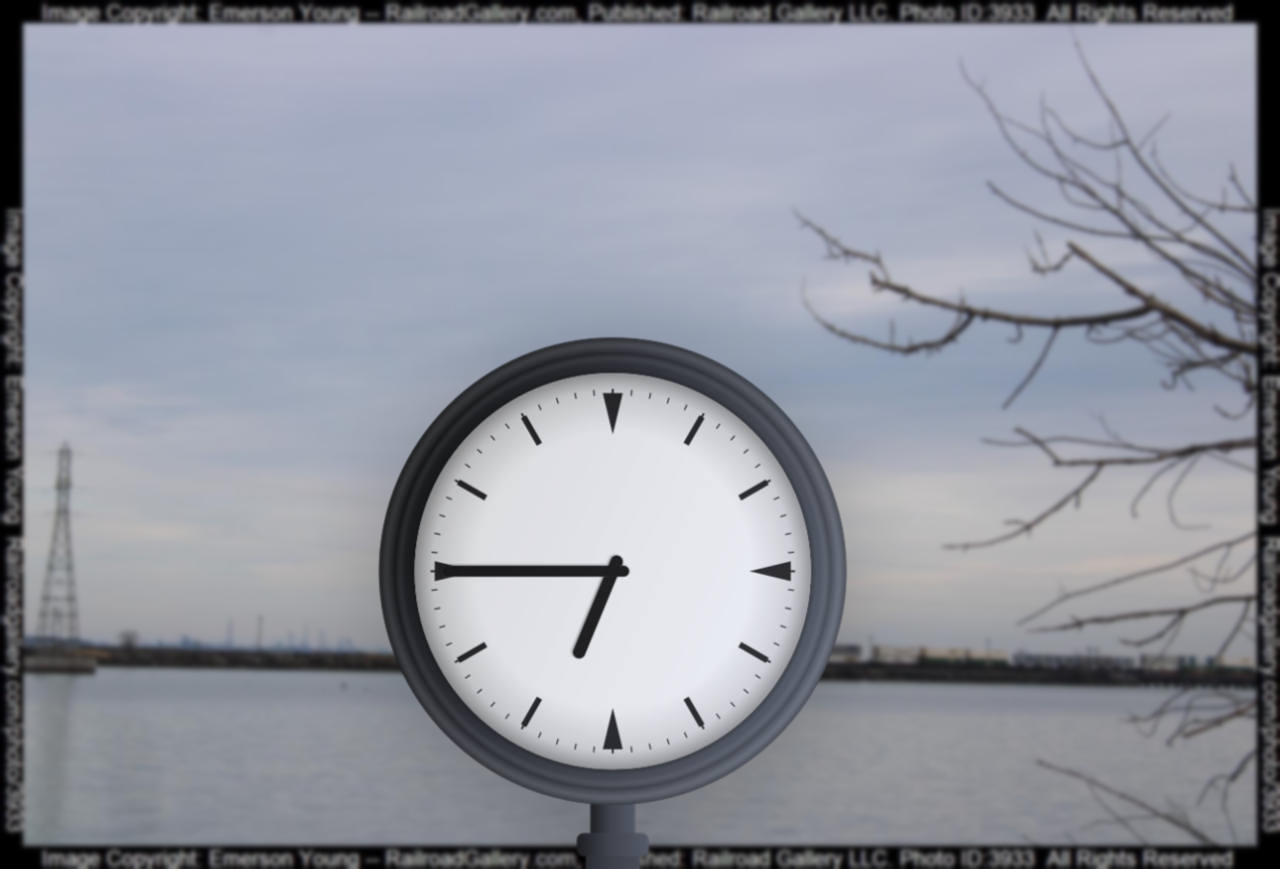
h=6 m=45
